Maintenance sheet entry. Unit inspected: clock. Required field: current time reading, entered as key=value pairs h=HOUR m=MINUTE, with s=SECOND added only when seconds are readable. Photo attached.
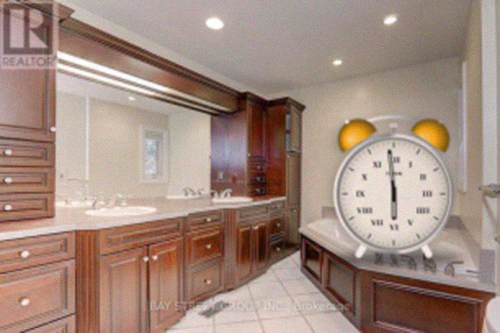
h=5 m=59
